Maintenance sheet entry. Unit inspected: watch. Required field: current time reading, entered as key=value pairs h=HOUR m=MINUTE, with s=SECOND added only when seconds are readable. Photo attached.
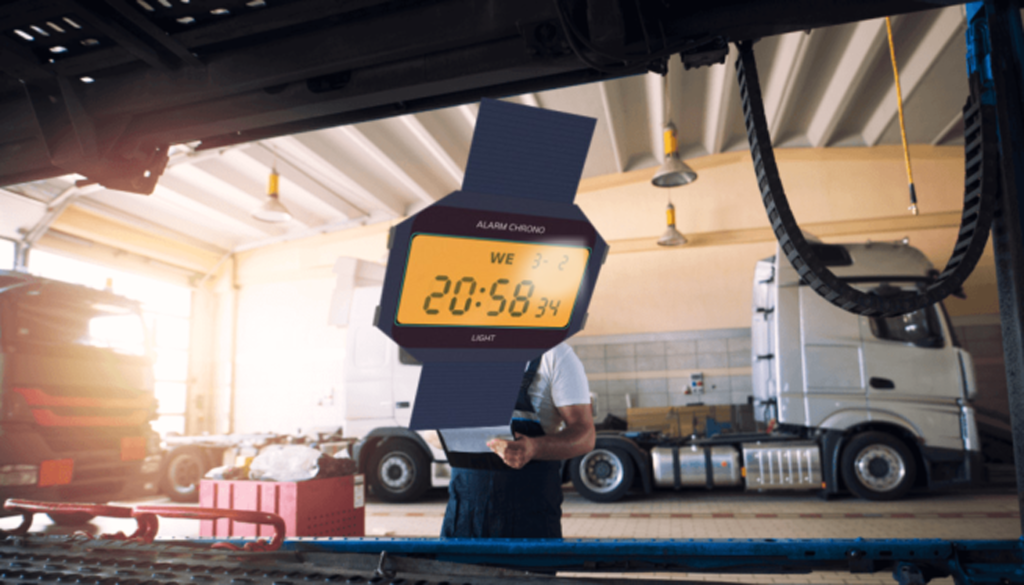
h=20 m=58 s=34
